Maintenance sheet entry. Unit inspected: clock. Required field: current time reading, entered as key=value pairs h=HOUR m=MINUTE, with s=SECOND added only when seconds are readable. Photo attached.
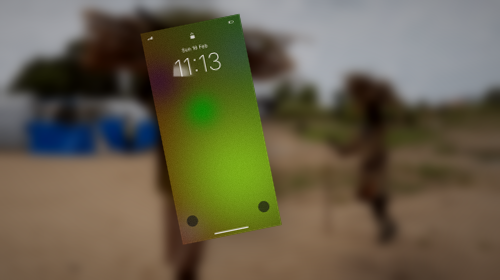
h=11 m=13
